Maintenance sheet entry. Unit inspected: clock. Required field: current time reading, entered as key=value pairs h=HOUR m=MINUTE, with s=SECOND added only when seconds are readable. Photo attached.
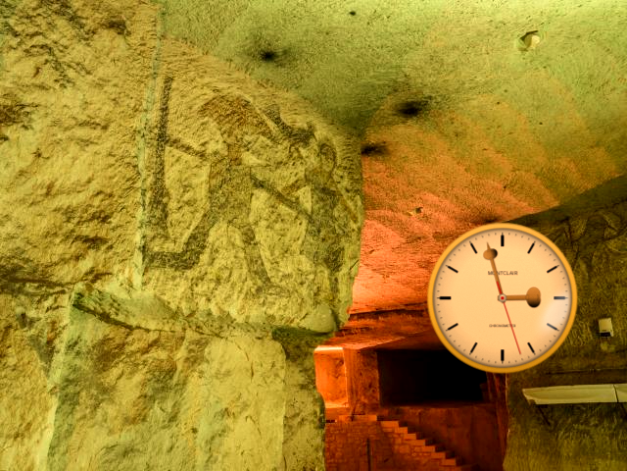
h=2 m=57 s=27
